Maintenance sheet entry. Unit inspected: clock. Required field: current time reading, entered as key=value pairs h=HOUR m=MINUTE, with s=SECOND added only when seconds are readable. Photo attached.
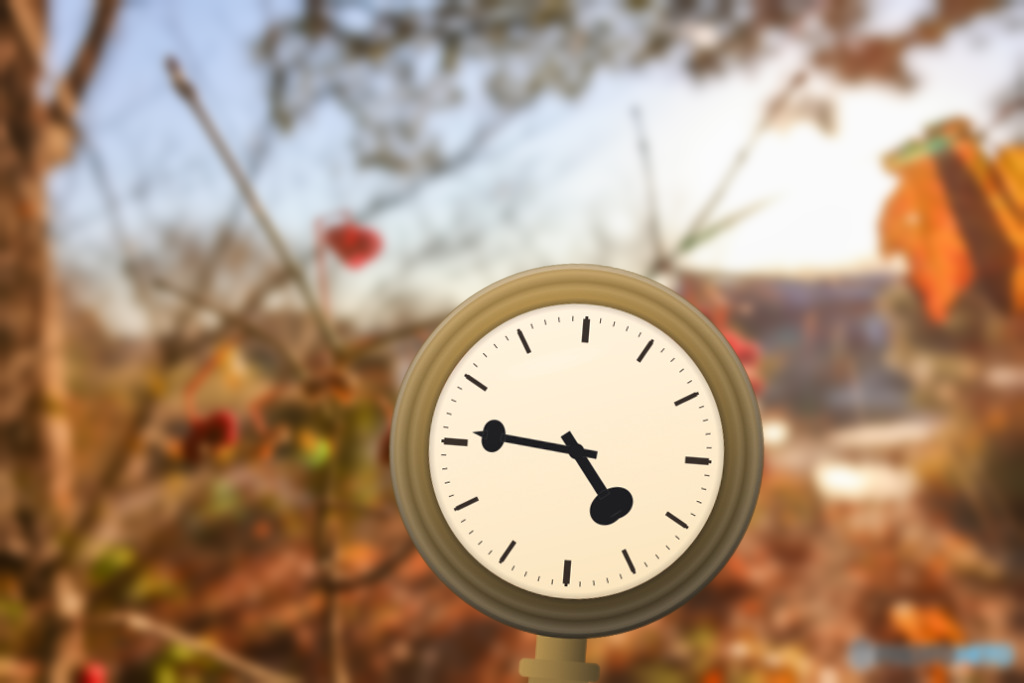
h=4 m=46
